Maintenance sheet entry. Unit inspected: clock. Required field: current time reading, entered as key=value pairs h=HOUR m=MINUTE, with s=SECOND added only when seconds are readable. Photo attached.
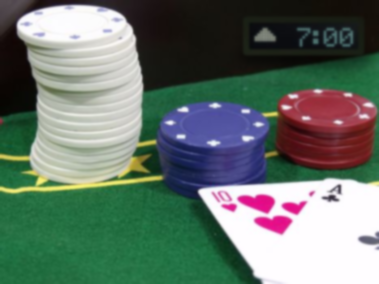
h=7 m=0
